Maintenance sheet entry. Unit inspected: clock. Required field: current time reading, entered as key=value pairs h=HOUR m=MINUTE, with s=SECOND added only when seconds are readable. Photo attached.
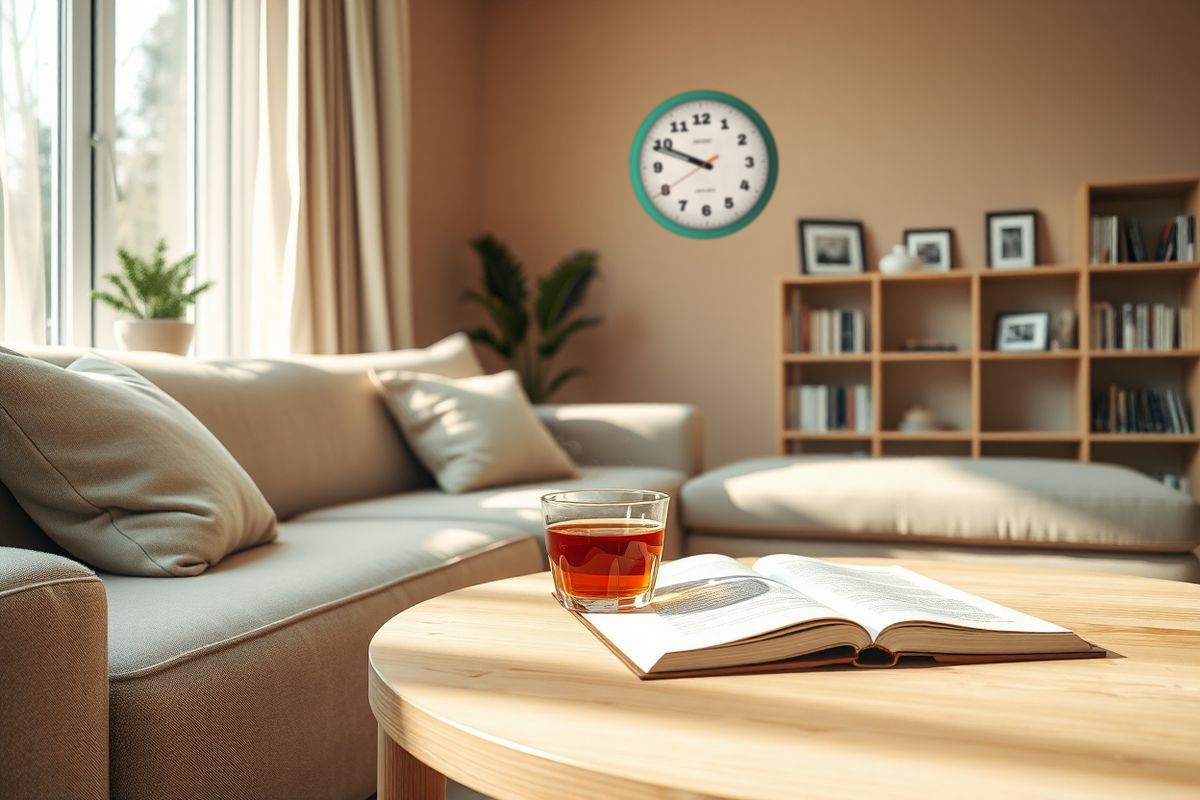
h=9 m=48 s=40
